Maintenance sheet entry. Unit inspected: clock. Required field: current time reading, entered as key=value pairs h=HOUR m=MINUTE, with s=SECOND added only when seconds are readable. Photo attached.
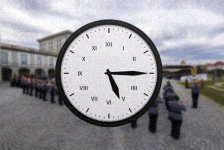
h=5 m=15
